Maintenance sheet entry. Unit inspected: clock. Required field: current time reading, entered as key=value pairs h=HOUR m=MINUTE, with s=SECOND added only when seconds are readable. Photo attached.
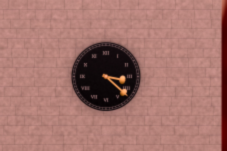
h=3 m=22
